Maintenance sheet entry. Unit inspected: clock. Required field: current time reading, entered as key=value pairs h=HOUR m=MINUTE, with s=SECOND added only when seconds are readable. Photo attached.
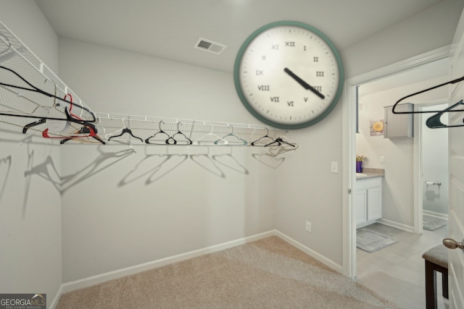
h=4 m=21
